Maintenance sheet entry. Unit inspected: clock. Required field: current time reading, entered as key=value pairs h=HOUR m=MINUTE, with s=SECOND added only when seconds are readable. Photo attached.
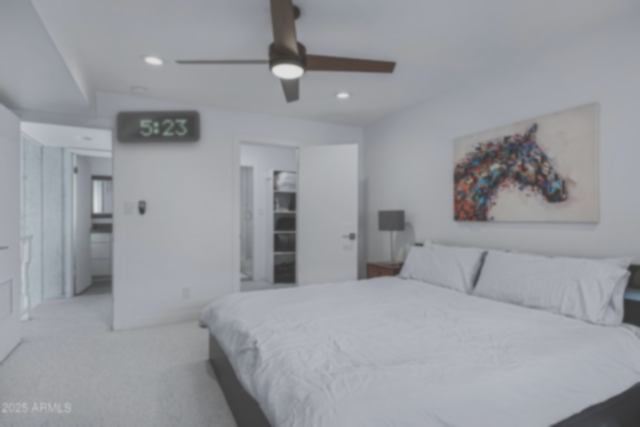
h=5 m=23
